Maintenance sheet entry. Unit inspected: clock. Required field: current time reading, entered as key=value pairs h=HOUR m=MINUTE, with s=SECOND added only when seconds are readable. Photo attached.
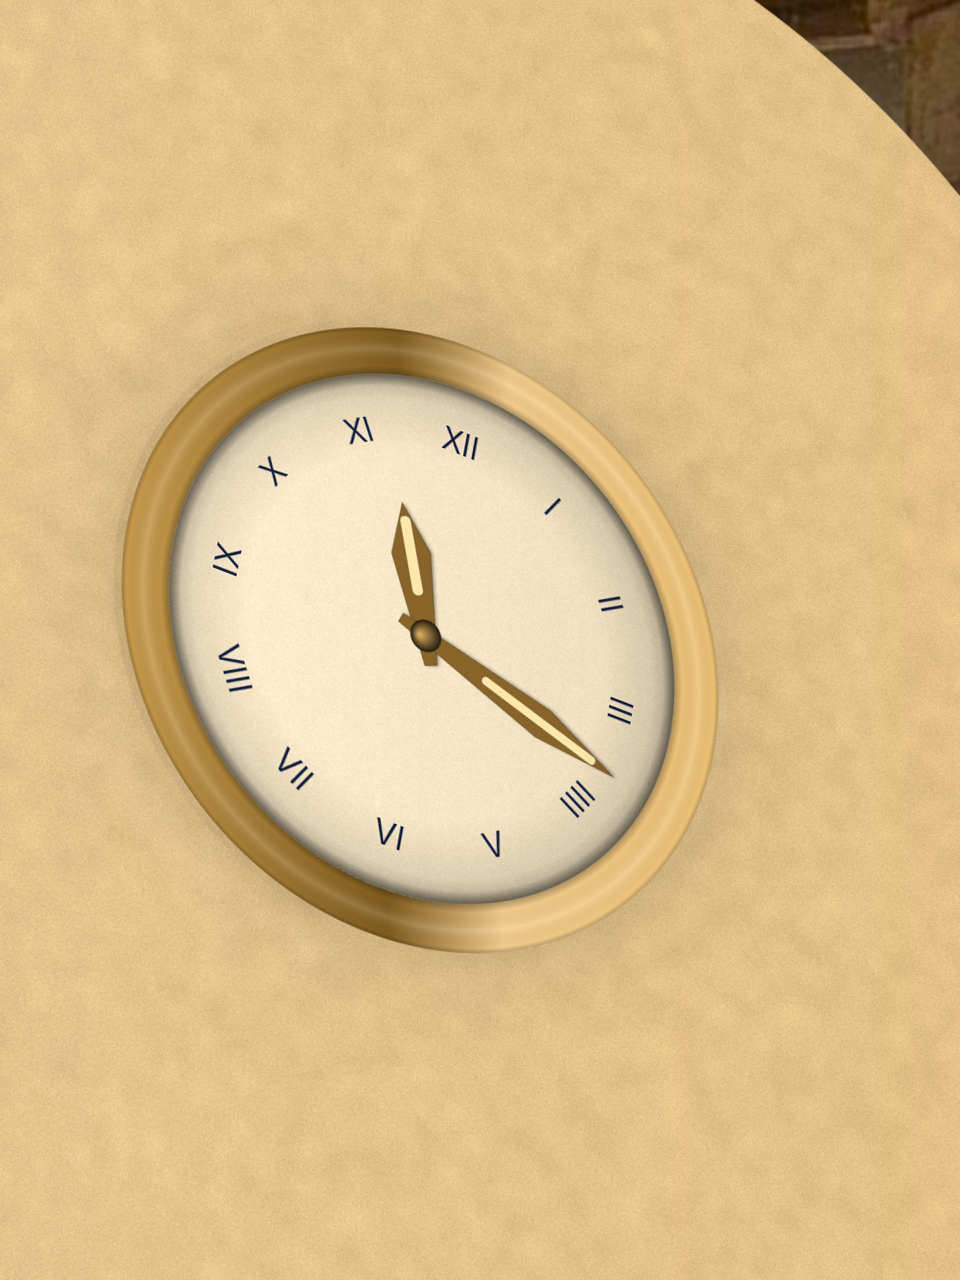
h=11 m=18
